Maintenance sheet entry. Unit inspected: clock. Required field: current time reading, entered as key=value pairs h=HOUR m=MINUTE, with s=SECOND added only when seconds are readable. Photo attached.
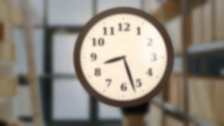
h=8 m=27
